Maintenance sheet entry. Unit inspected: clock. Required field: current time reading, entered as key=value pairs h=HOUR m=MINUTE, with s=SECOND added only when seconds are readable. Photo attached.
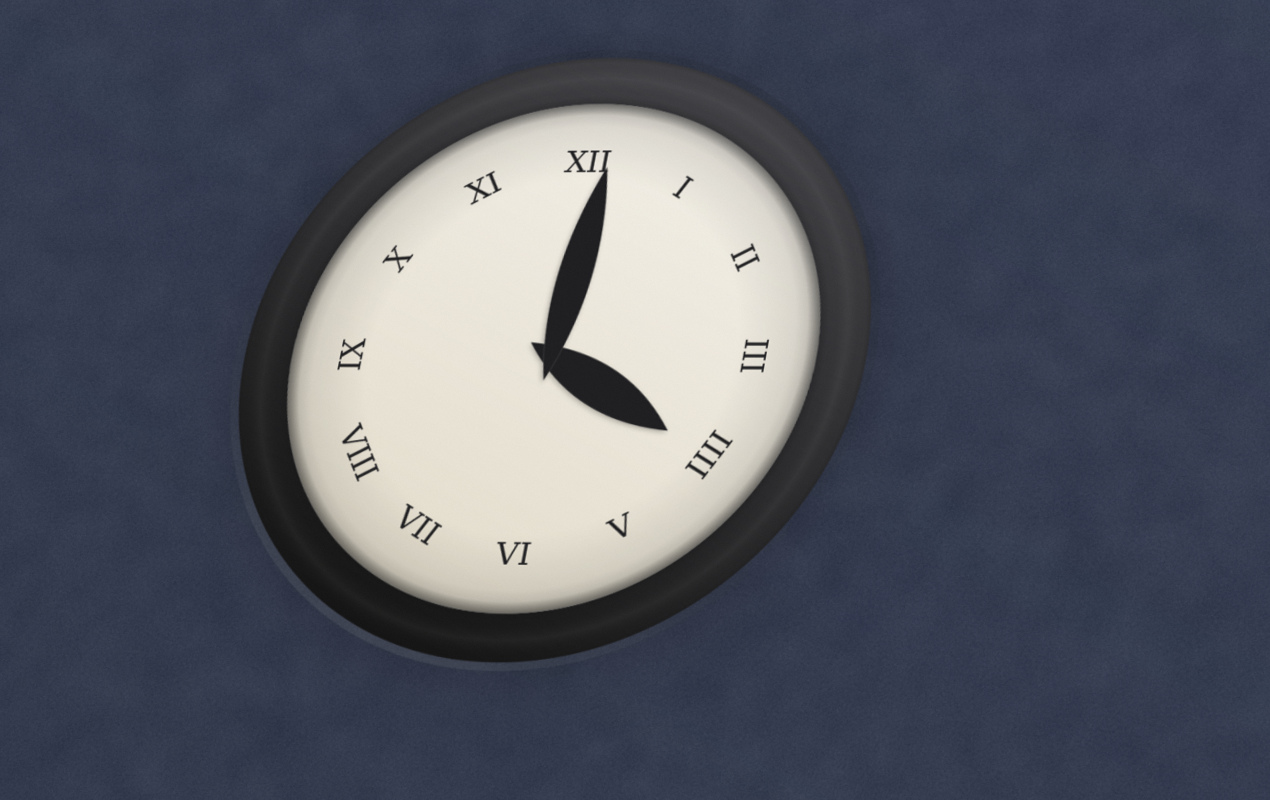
h=4 m=1
